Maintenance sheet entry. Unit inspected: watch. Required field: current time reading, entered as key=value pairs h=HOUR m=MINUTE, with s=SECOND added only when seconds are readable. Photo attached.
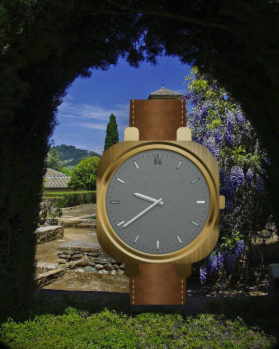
h=9 m=39
